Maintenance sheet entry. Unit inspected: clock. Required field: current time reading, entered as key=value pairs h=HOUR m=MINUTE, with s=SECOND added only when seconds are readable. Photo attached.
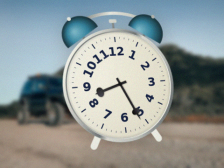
h=8 m=26
